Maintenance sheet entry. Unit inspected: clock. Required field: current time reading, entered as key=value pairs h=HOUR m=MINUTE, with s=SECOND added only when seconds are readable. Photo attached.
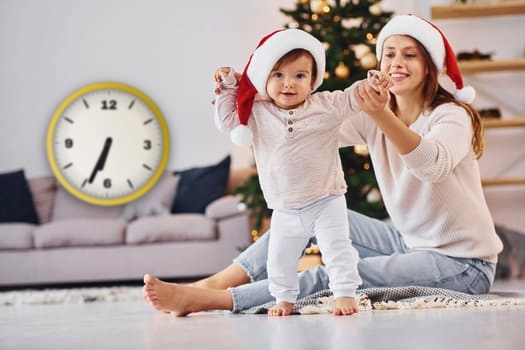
h=6 m=34
